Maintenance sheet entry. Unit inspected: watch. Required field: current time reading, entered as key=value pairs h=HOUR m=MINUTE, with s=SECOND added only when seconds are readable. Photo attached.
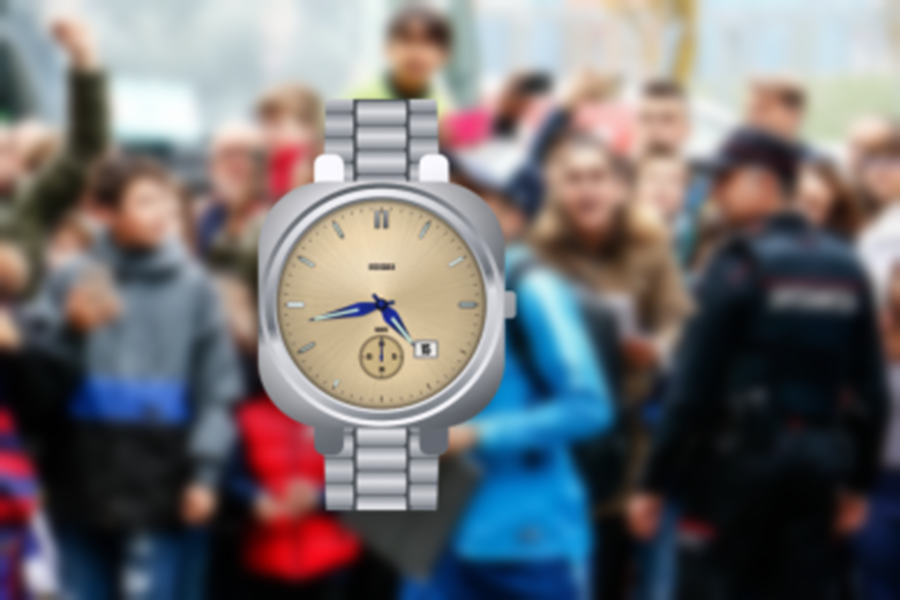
h=4 m=43
